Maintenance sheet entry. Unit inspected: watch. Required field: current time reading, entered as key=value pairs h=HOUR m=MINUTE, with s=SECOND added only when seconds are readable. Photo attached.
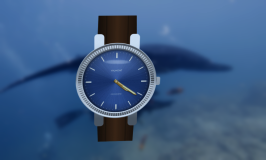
h=4 m=21
